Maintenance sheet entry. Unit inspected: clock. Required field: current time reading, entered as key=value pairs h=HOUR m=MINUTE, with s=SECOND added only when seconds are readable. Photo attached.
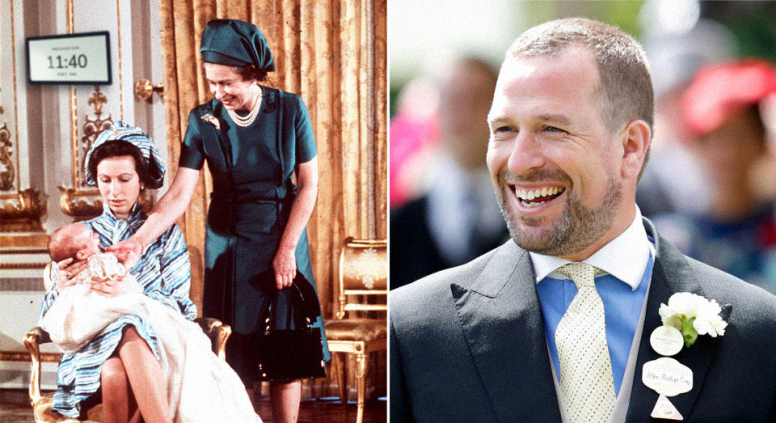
h=11 m=40
